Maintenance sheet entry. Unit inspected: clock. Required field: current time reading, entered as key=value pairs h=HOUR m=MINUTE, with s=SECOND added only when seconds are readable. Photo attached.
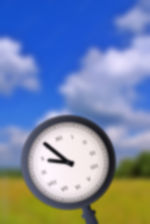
h=9 m=55
